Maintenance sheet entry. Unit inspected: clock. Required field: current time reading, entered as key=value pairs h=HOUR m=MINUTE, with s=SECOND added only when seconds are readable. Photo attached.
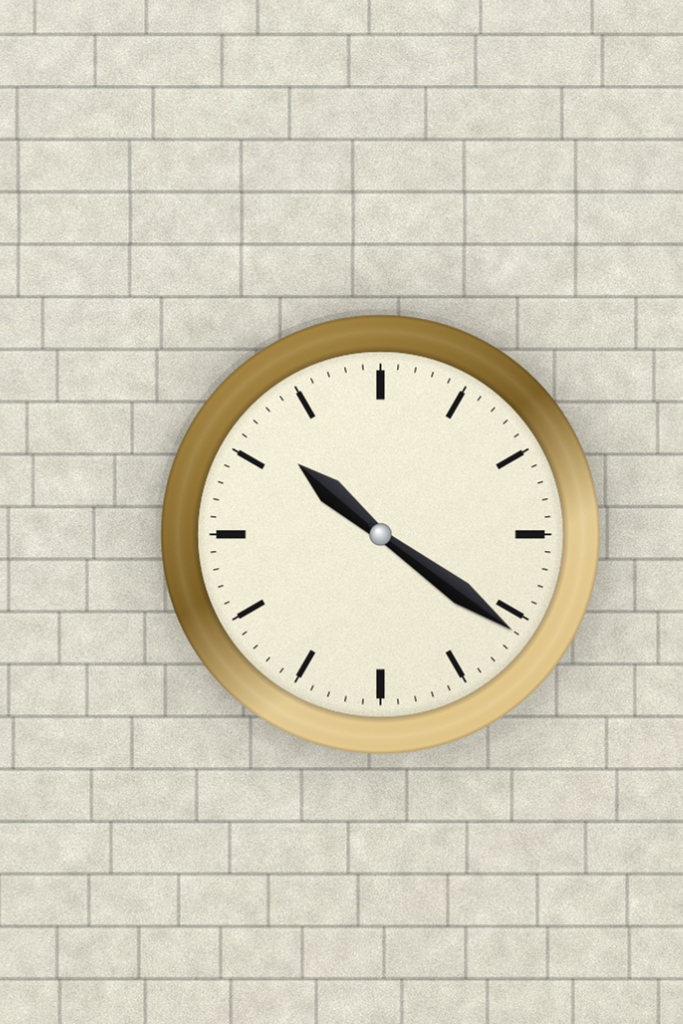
h=10 m=21
